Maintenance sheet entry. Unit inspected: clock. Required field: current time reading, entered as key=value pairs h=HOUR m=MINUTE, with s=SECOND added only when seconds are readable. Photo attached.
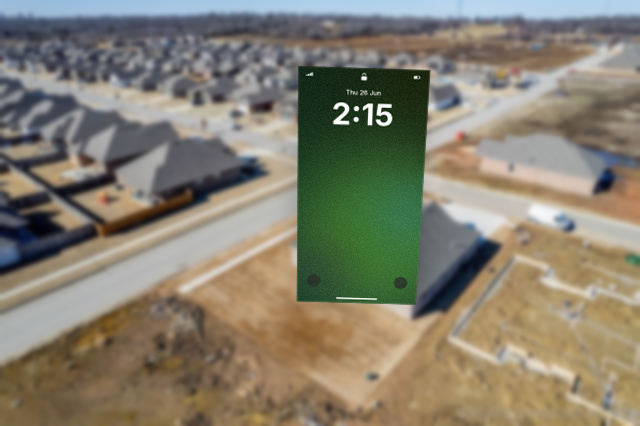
h=2 m=15
